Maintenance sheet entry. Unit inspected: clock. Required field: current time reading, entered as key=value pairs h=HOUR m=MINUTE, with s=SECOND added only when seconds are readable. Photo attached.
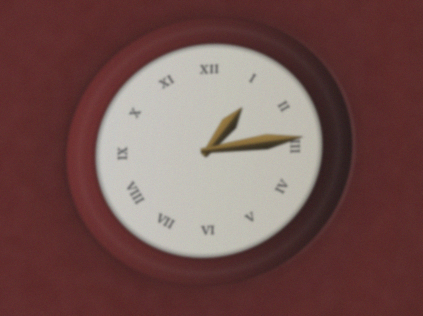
h=1 m=14
